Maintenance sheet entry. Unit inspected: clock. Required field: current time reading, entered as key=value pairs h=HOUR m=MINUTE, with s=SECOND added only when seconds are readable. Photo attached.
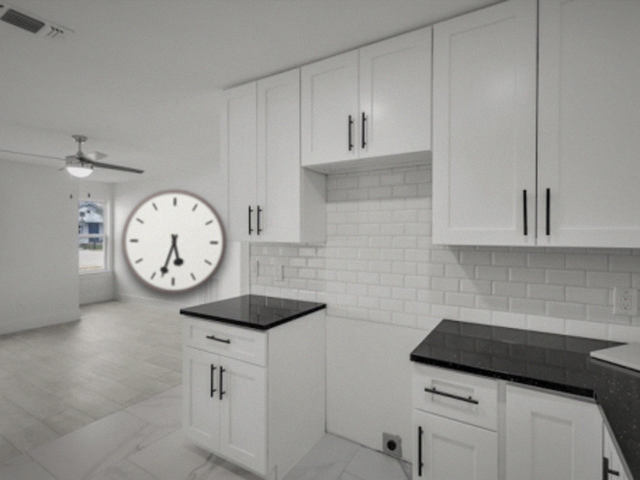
h=5 m=33
